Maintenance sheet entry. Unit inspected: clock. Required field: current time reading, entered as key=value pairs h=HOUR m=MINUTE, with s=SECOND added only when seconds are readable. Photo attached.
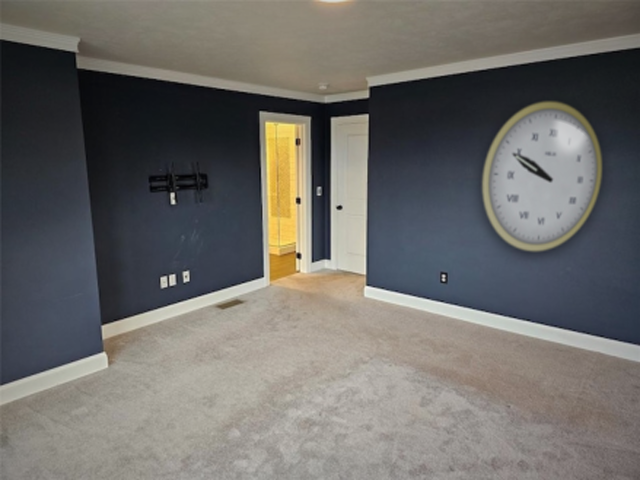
h=9 m=49
